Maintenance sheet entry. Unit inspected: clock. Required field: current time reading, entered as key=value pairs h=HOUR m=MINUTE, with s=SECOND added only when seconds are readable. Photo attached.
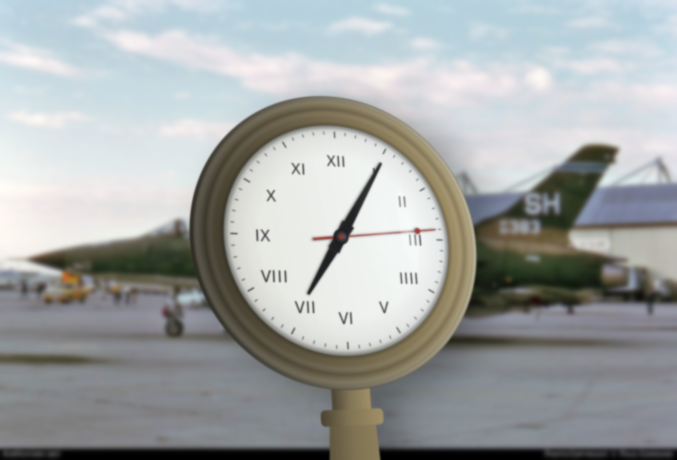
h=7 m=5 s=14
